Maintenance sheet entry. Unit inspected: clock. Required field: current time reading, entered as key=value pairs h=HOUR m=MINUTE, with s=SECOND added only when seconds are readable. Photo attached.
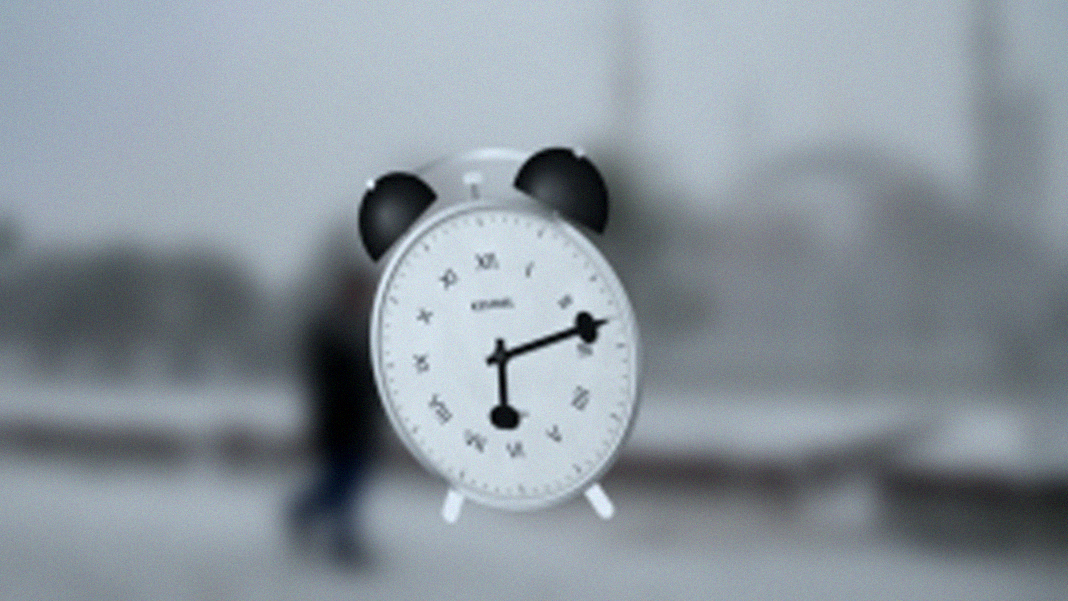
h=6 m=13
